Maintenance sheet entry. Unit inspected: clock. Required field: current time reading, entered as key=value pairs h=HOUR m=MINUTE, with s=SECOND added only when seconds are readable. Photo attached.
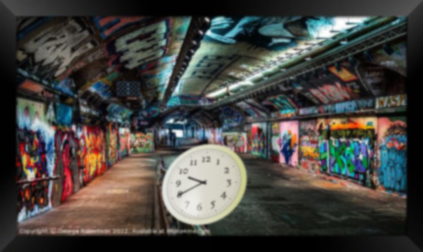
h=9 m=40
